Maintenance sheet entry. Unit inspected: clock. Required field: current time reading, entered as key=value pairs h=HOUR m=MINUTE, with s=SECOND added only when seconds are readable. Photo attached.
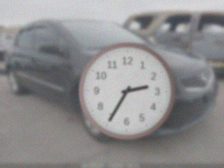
h=2 m=35
